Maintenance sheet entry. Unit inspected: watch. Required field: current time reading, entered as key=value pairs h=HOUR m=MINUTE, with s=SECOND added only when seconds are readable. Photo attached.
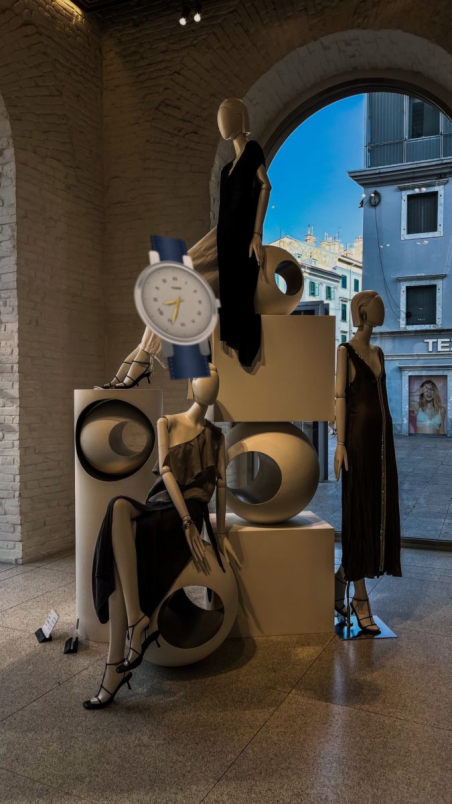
h=8 m=34
